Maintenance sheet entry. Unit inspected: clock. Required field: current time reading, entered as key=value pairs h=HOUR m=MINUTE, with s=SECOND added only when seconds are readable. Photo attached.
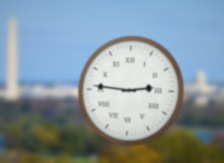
h=2 m=46
